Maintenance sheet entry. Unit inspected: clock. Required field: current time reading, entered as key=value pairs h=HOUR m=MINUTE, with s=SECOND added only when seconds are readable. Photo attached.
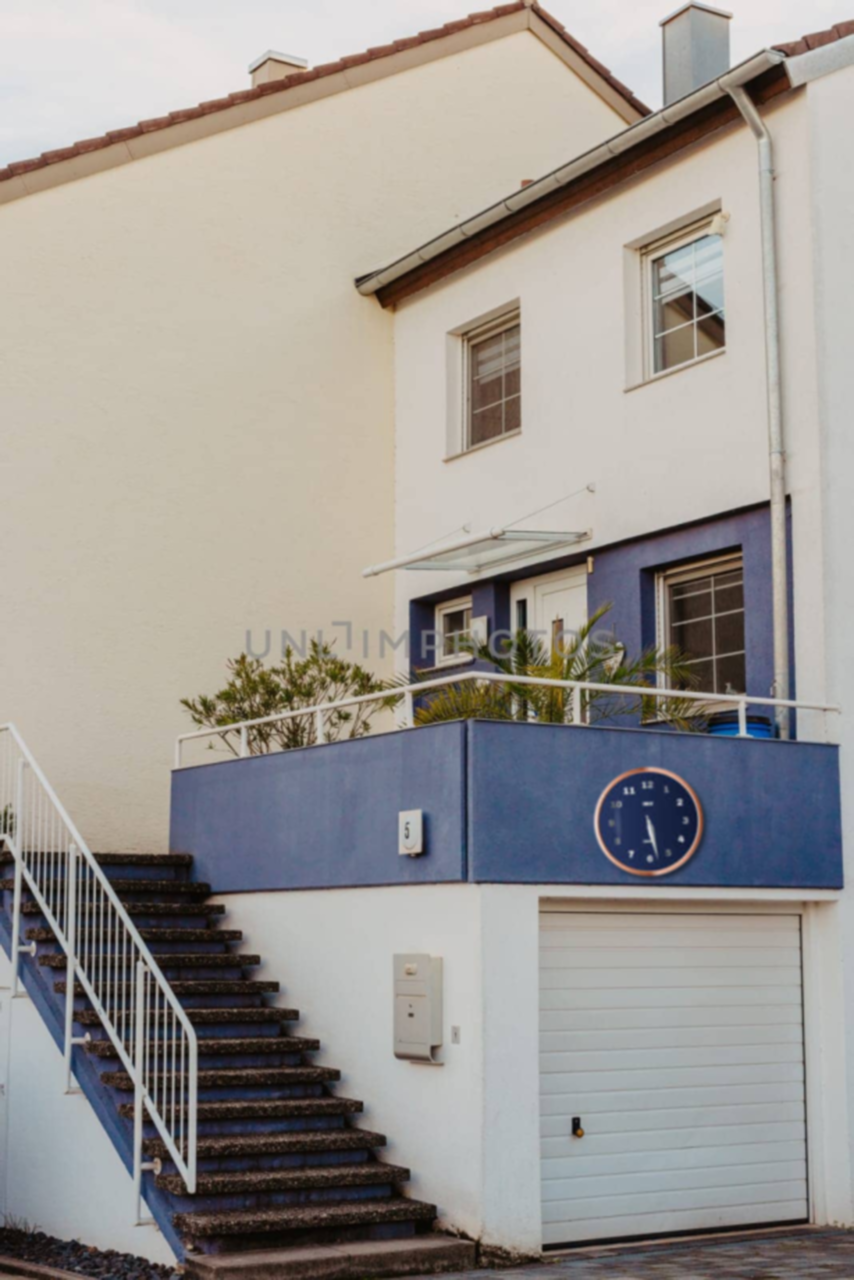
h=5 m=28
